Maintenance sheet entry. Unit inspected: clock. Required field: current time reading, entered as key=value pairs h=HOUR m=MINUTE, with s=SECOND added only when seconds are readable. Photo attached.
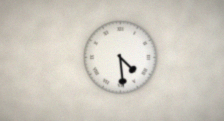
h=4 m=29
